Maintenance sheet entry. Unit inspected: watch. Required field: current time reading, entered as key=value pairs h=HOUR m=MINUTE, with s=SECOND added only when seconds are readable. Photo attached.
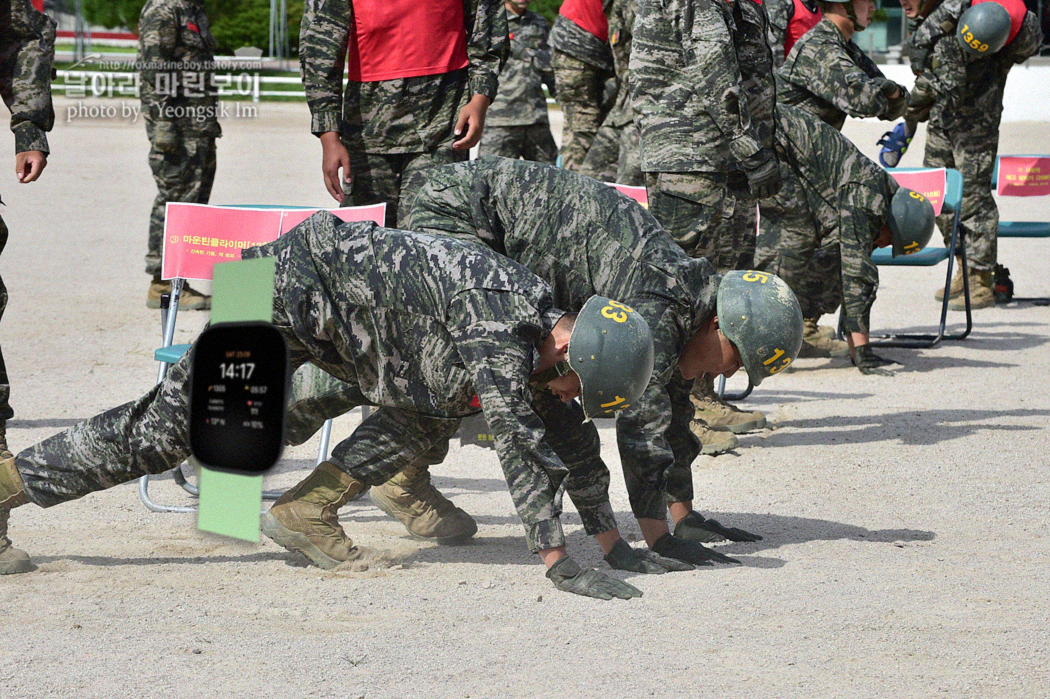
h=14 m=17
